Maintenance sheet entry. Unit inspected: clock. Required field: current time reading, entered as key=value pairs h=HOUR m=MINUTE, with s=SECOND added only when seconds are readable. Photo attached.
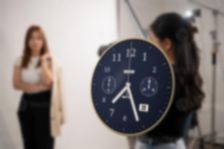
h=7 m=26
